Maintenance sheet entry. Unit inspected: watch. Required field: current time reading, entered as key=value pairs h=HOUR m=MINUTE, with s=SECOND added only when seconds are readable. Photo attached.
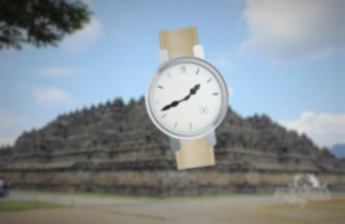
h=1 m=42
